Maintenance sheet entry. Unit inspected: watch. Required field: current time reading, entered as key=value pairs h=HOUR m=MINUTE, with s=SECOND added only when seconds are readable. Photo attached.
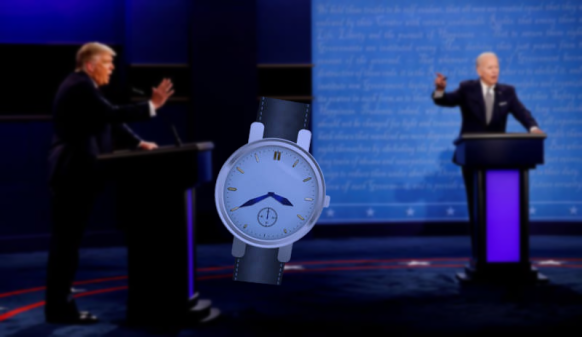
h=3 m=40
